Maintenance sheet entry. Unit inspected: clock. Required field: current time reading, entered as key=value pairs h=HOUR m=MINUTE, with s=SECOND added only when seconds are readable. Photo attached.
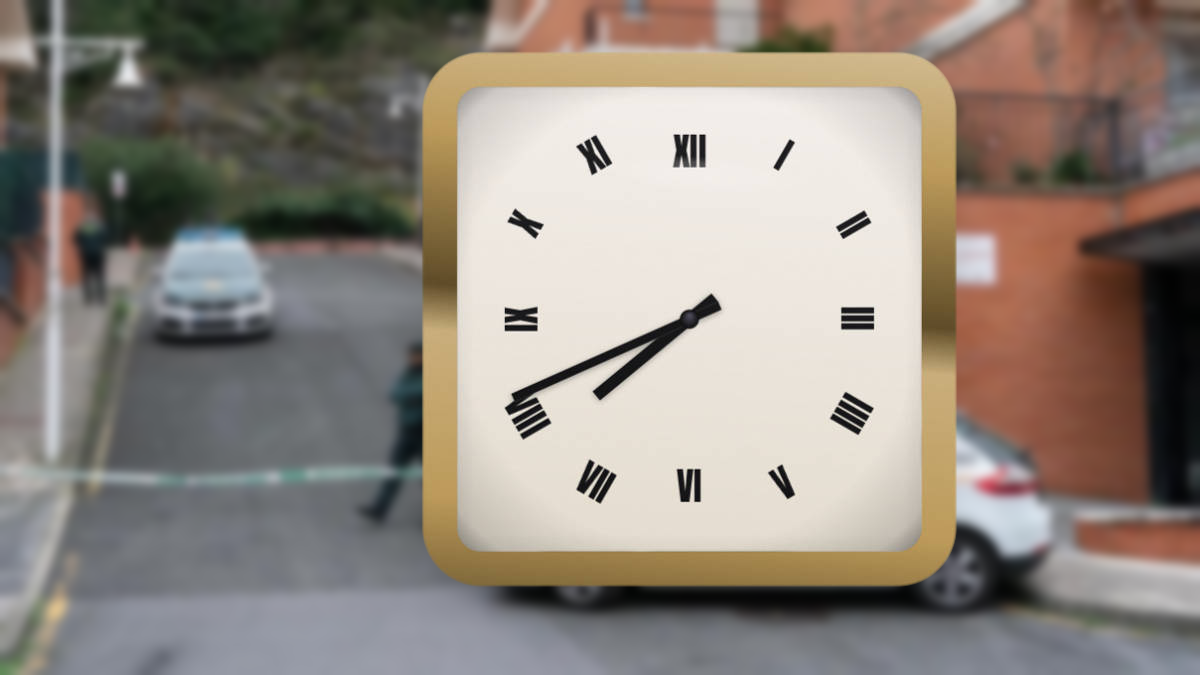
h=7 m=41
